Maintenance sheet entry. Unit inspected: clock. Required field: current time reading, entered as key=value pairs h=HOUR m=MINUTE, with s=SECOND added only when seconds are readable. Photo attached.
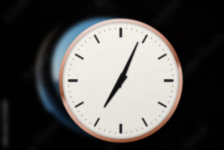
h=7 m=4
